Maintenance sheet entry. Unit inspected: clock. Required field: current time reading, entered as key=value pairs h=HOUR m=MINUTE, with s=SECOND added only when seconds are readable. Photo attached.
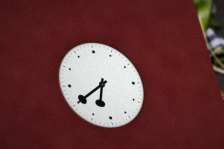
h=6 m=40
